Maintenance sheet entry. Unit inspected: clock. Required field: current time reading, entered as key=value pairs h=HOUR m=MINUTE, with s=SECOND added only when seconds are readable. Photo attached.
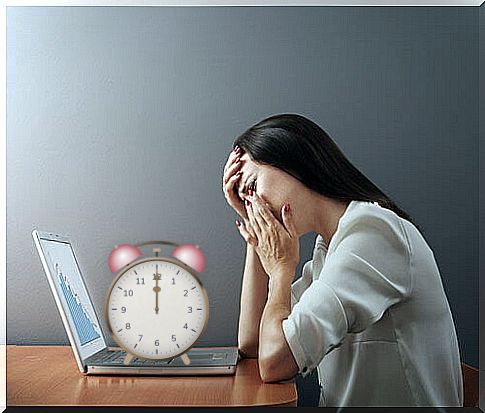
h=12 m=0
